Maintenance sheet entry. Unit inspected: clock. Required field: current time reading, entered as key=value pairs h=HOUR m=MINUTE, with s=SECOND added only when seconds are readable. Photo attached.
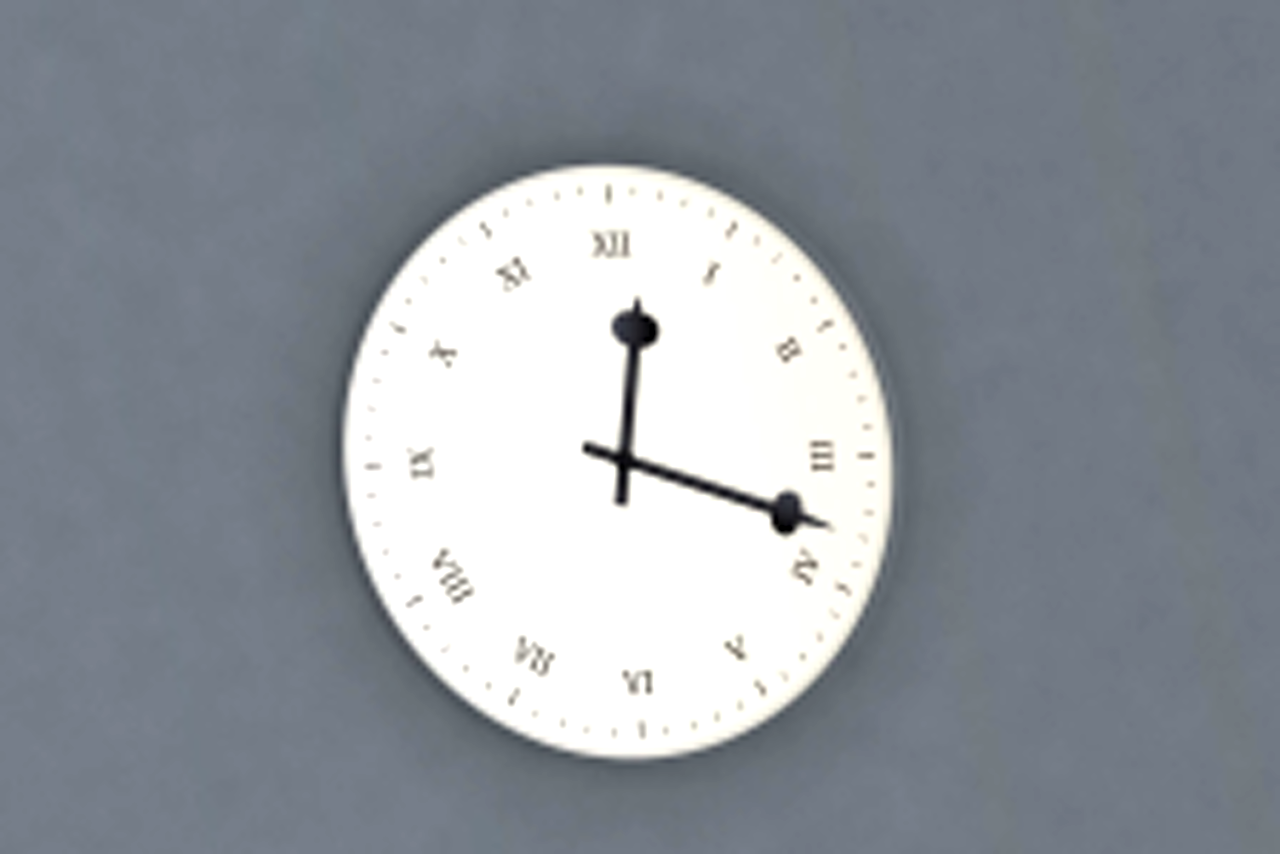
h=12 m=18
